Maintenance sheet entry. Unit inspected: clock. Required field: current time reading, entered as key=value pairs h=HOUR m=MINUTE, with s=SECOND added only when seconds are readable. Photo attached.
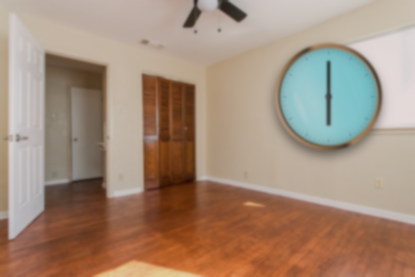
h=6 m=0
